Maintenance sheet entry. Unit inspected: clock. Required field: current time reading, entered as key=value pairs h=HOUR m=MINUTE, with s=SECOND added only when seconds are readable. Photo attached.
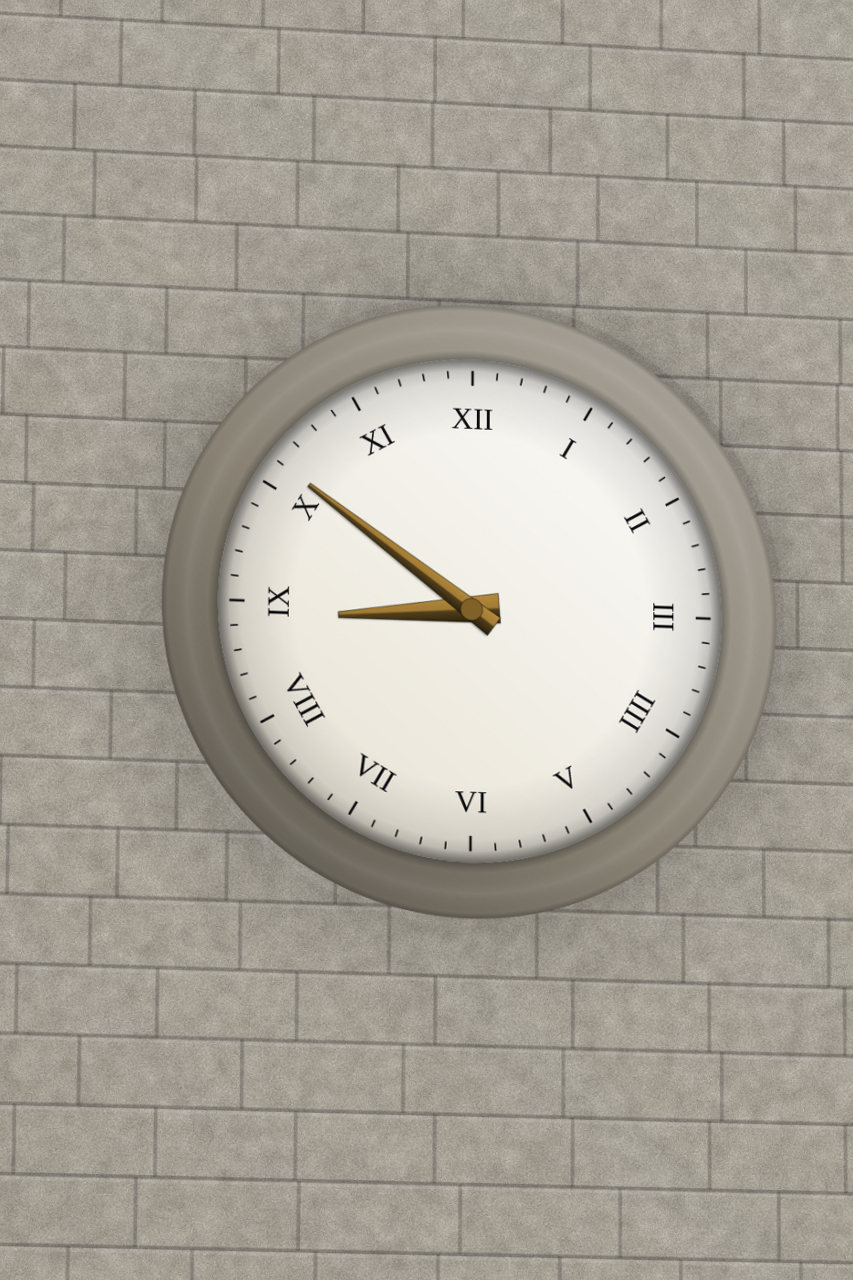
h=8 m=51
